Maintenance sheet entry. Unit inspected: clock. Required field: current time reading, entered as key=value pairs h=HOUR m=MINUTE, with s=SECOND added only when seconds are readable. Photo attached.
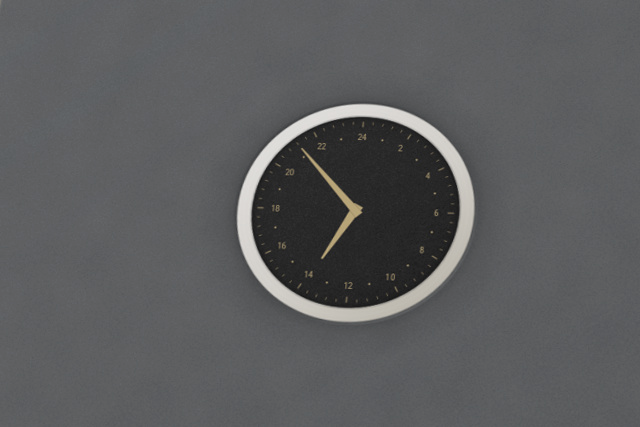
h=13 m=53
